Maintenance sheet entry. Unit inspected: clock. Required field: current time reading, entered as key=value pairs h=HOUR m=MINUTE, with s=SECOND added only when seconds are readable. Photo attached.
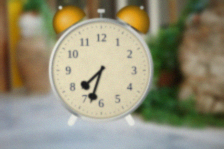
h=7 m=33
